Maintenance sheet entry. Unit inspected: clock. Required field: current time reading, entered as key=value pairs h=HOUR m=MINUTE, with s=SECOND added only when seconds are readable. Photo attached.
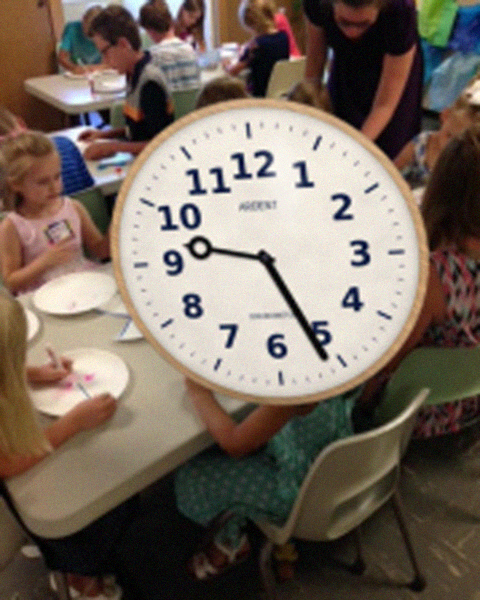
h=9 m=26
